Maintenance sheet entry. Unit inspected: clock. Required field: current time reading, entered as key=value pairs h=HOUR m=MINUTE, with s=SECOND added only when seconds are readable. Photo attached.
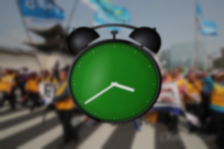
h=3 m=39
